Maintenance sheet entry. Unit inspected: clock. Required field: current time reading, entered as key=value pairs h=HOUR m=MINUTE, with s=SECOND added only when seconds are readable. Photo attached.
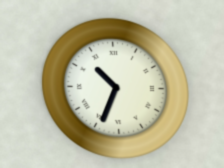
h=10 m=34
